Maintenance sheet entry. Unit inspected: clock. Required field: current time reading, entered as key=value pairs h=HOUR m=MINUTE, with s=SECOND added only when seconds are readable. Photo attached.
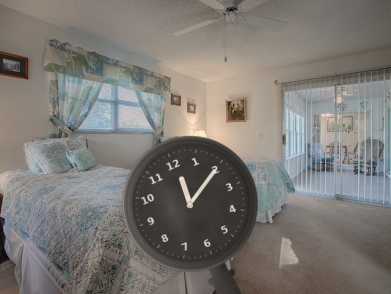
h=12 m=10
